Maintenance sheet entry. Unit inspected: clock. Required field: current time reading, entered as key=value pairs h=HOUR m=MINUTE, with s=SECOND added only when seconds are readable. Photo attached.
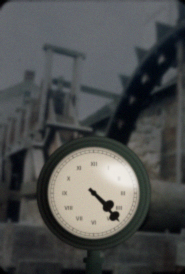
h=4 m=23
